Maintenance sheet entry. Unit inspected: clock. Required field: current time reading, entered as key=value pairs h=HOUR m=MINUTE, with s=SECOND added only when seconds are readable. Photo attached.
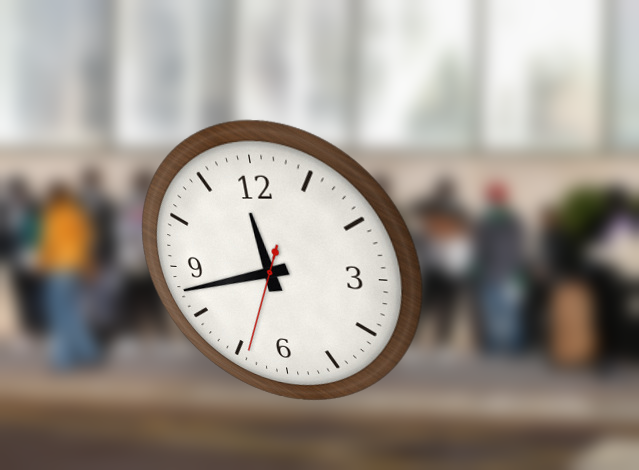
h=11 m=42 s=34
